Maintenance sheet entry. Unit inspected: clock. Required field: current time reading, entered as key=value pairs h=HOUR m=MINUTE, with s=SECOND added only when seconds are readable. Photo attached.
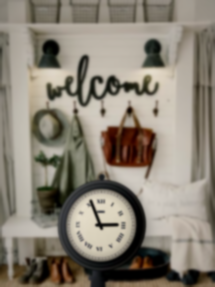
h=2 m=56
